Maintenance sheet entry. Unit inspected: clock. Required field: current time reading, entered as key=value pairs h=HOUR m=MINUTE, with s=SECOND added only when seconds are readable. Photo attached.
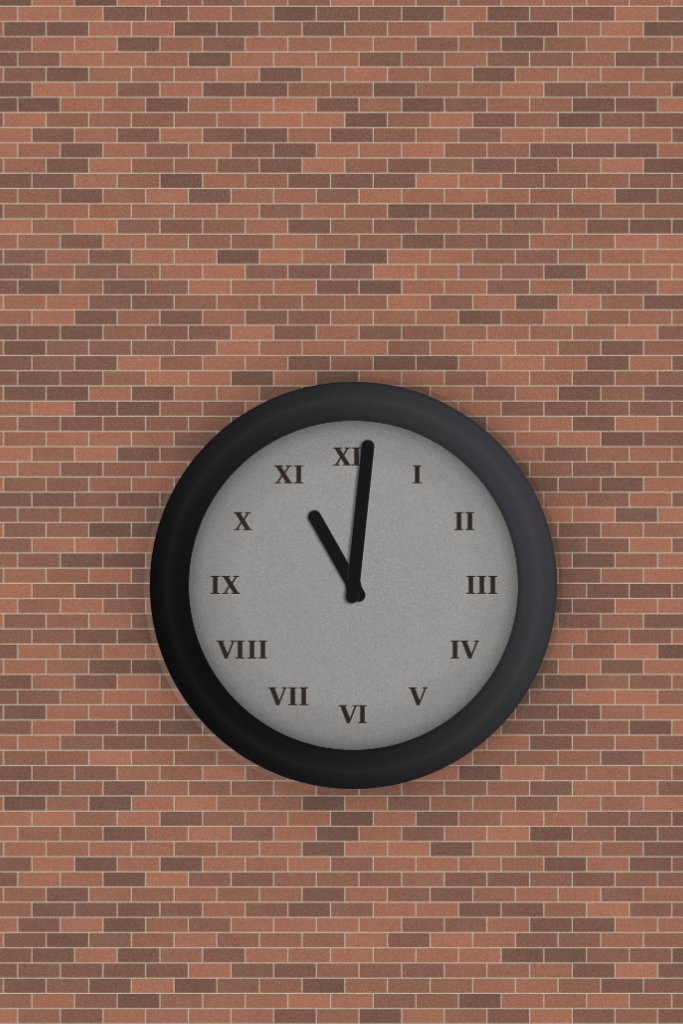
h=11 m=1
